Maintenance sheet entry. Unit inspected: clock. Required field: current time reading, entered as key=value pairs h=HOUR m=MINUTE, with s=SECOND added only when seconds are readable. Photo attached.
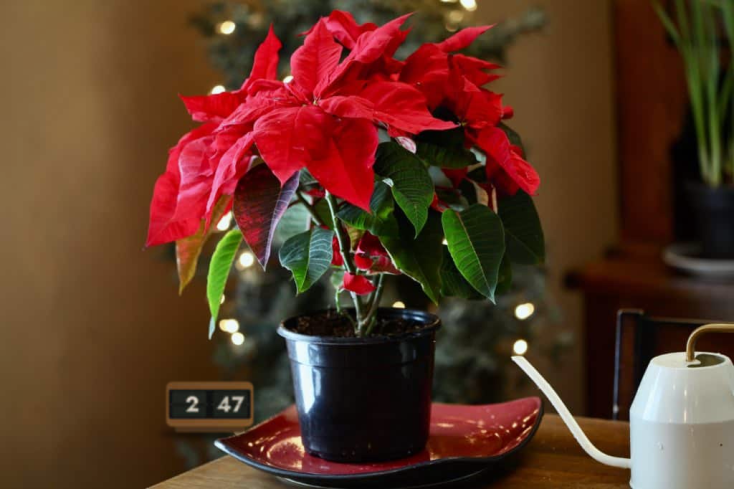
h=2 m=47
